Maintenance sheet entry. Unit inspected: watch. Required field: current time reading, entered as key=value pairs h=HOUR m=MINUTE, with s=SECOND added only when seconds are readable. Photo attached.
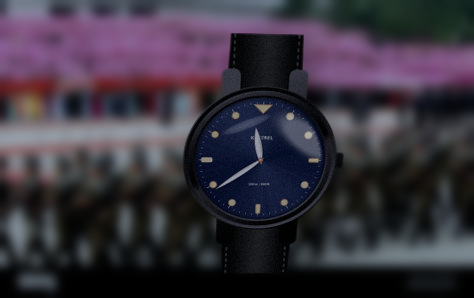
h=11 m=39
